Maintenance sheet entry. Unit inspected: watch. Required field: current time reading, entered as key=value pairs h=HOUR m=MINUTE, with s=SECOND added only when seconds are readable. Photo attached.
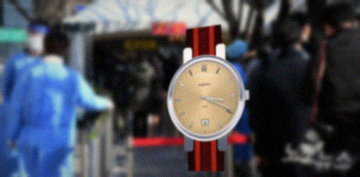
h=3 m=19
